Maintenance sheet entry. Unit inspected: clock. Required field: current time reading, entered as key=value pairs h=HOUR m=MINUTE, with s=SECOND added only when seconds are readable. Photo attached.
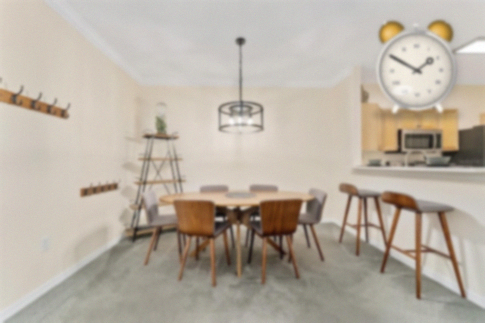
h=1 m=50
